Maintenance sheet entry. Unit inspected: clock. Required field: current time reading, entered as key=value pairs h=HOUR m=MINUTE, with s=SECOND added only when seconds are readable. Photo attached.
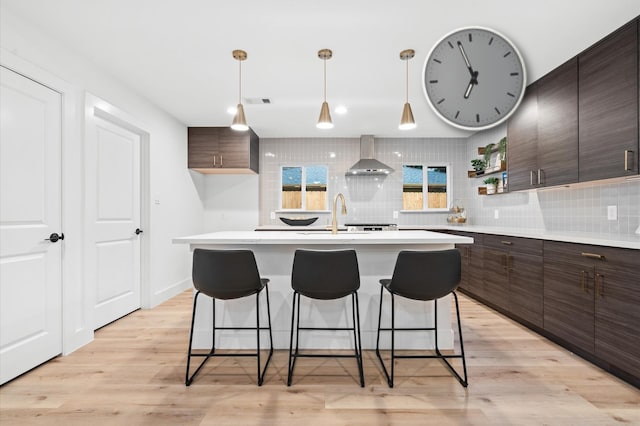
h=6 m=57
